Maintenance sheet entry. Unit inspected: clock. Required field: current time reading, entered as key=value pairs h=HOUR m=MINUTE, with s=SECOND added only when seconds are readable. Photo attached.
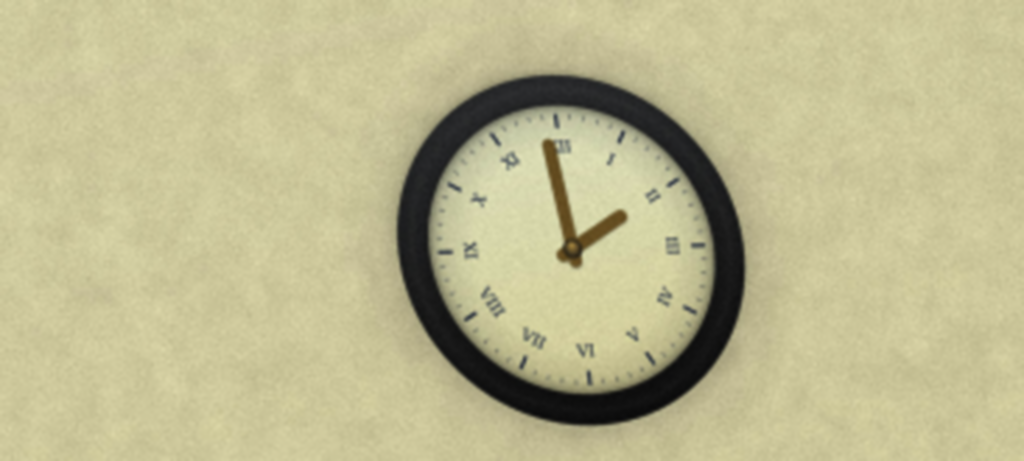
h=1 m=59
